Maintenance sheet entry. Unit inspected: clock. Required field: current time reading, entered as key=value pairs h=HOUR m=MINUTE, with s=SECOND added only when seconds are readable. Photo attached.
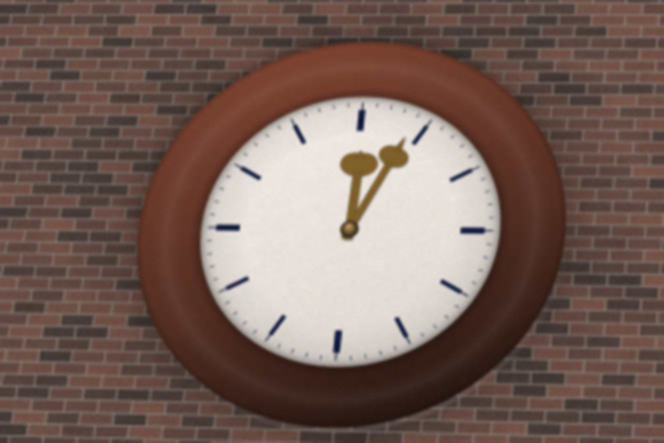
h=12 m=4
